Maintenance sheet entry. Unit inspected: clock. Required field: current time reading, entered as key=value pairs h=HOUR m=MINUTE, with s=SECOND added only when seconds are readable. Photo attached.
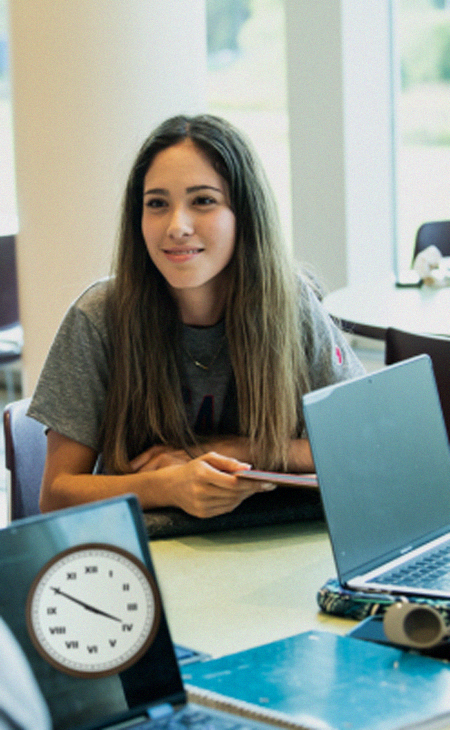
h=3 m=50
